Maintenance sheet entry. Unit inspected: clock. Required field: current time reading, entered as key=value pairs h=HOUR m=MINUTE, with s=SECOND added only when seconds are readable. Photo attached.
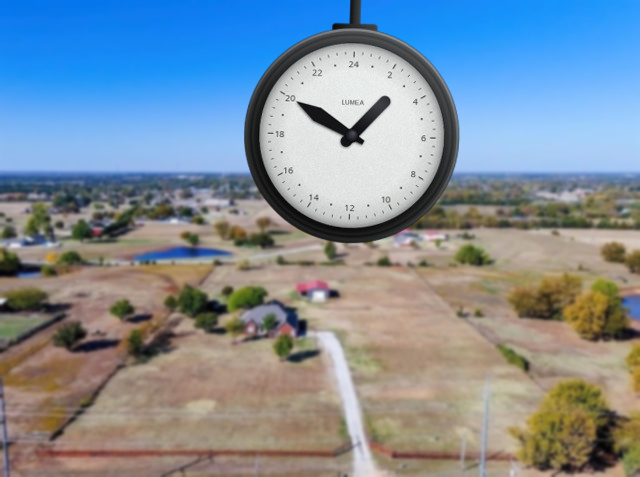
h=2 m=50
